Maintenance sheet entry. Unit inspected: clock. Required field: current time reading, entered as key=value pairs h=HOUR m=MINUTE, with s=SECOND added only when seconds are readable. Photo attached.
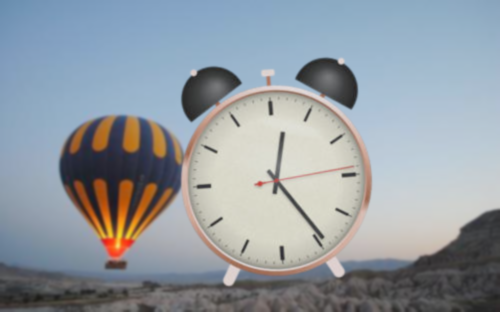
h=12 m=24 s=14
